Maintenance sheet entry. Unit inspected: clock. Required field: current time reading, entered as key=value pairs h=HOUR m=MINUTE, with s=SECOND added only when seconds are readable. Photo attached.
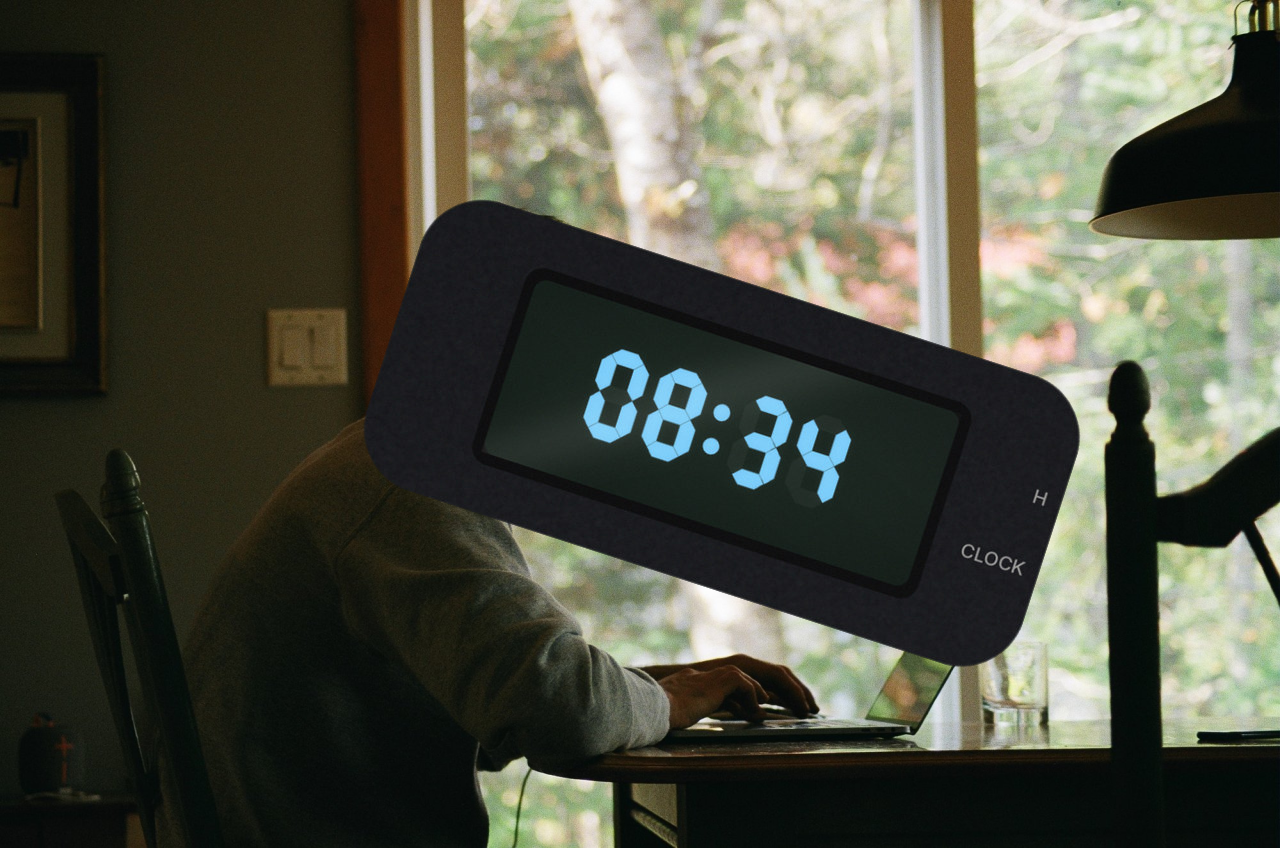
h=8 m=34
